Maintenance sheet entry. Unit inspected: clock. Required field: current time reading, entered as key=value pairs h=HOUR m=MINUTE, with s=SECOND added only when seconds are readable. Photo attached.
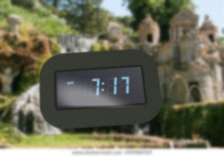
h=7 m=17
